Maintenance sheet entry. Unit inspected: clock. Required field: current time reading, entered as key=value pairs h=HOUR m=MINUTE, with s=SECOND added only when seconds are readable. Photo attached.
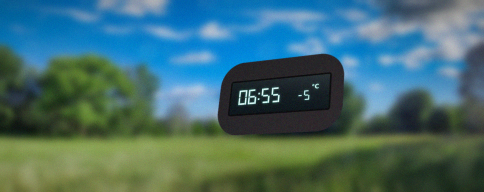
h=6 m=55
